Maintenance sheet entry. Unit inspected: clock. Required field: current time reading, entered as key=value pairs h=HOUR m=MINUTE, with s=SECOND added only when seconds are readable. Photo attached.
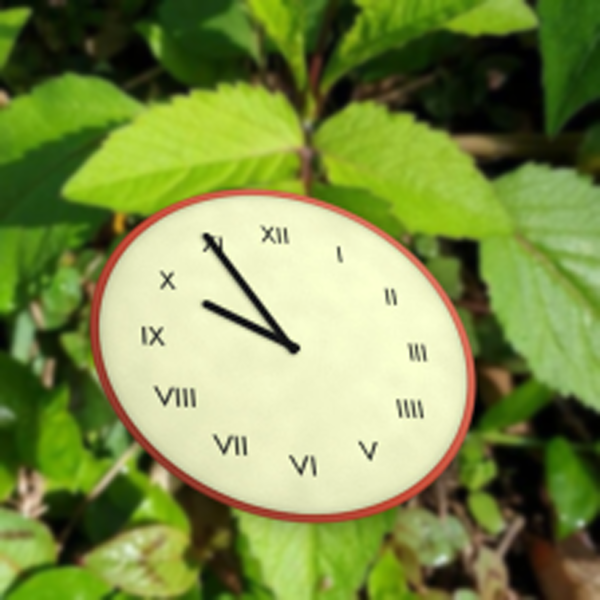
h=9 m=55
